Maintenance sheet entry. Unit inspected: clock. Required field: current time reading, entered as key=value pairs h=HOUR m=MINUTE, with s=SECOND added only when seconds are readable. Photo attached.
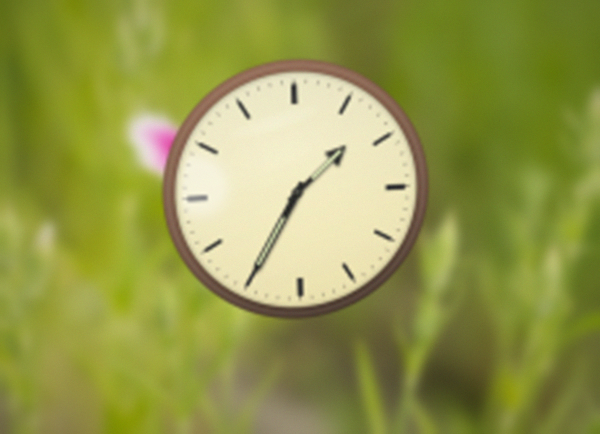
h=1 m=35
